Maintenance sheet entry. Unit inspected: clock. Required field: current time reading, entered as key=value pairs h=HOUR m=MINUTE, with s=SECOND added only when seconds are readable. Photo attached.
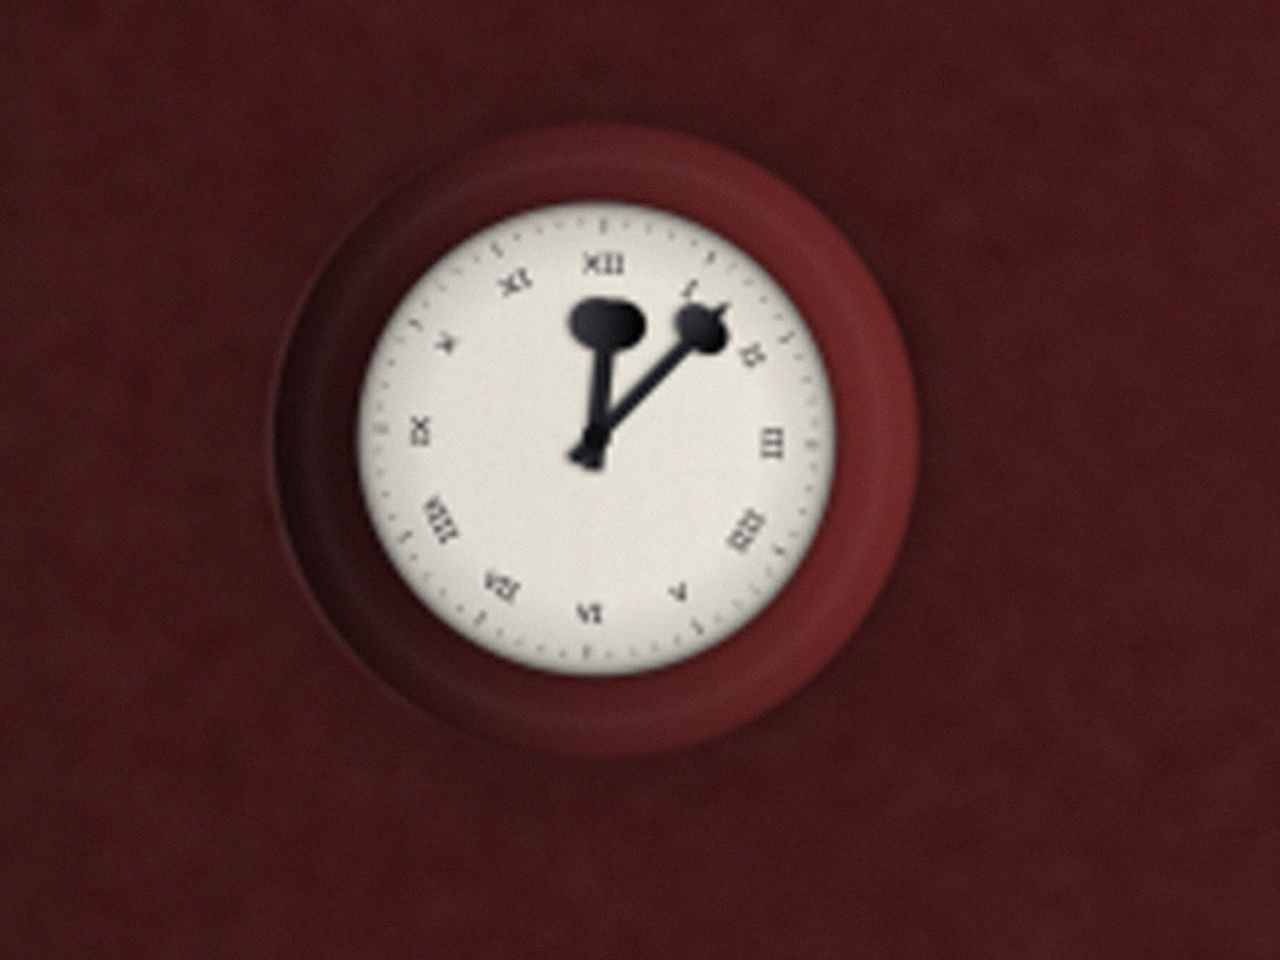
h=12 m=7
